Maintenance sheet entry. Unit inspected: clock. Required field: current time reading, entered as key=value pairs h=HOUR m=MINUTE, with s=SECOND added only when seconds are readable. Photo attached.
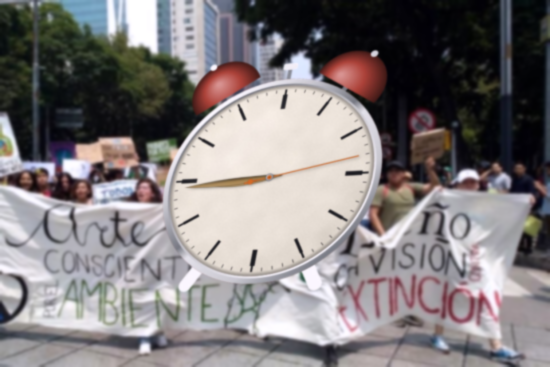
h=8 m=44 s=13
